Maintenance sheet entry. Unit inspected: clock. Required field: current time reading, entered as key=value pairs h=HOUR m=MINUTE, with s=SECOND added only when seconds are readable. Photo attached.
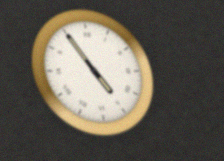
h=4 m=55
